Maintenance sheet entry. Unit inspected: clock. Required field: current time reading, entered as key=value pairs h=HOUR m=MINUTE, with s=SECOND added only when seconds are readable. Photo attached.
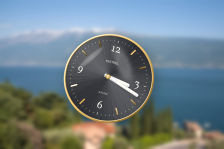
h=3 m=18
